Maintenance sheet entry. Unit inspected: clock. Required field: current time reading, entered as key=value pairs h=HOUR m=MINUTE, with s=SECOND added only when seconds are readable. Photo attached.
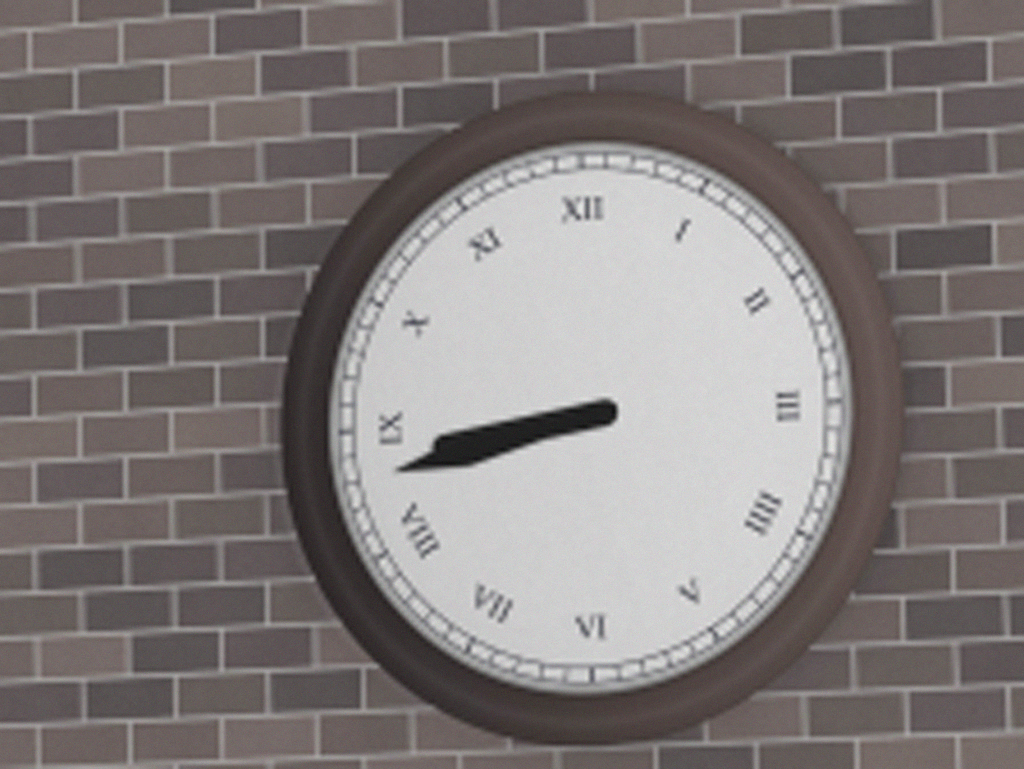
h=8 m=43
